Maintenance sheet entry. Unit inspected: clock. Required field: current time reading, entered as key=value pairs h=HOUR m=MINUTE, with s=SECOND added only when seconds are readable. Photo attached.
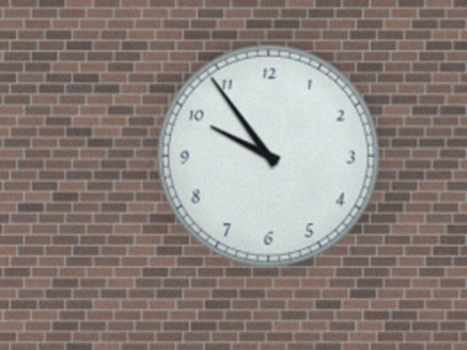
h=9 m=54
